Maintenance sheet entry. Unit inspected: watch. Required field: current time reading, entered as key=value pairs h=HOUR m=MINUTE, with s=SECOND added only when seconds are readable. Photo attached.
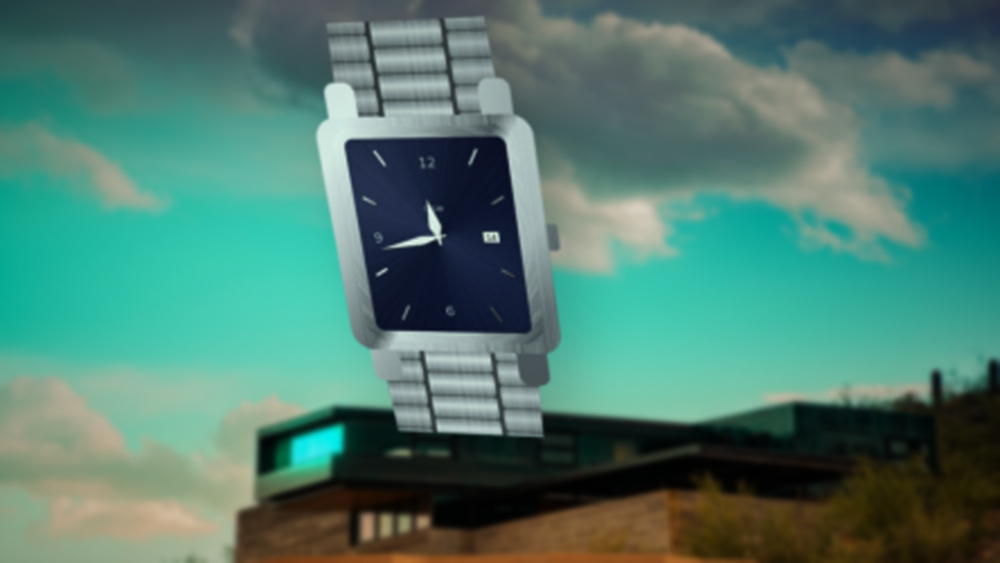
h=11 m=43
